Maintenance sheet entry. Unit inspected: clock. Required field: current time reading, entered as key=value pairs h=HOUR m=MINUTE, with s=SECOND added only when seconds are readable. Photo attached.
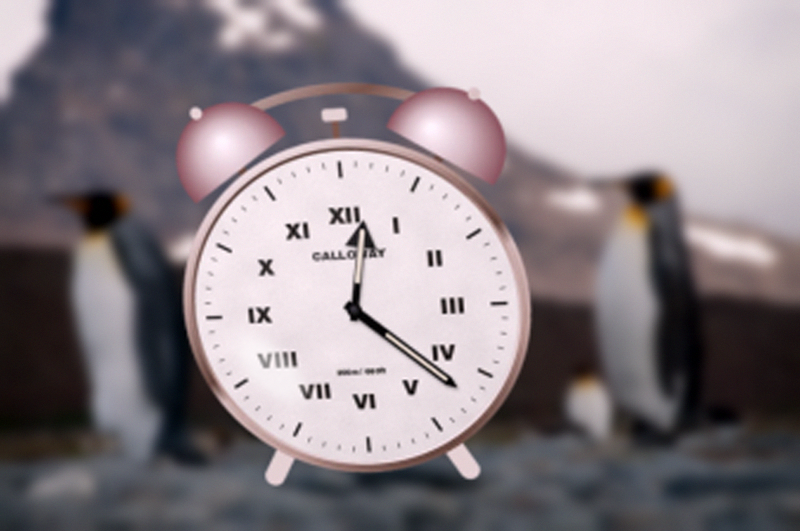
h=12 m=22
